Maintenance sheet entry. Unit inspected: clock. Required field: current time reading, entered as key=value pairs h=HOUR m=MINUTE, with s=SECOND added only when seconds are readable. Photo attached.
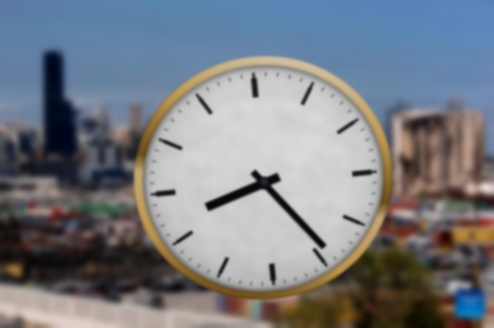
h=8 m=24
